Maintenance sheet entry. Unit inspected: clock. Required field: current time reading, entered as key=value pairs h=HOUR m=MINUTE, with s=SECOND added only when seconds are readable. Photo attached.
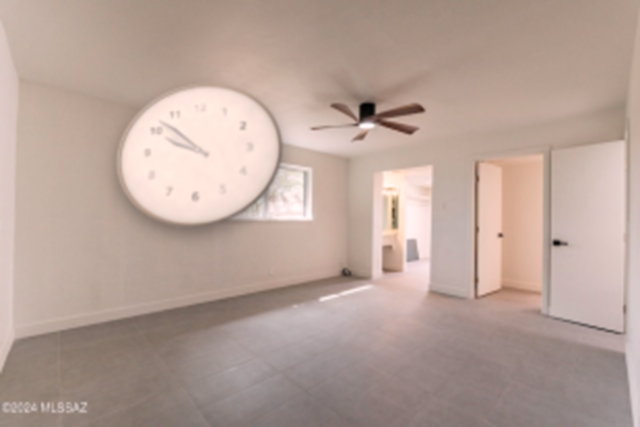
h=9 m=52
